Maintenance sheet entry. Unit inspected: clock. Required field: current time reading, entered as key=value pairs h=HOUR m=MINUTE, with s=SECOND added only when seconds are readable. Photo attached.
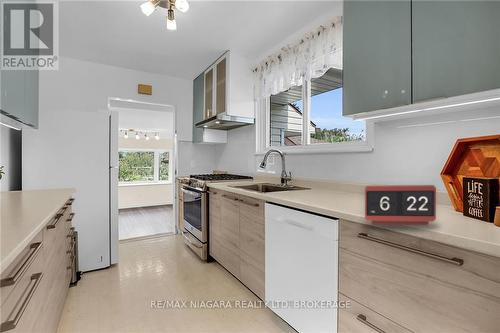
h=6 m=22
